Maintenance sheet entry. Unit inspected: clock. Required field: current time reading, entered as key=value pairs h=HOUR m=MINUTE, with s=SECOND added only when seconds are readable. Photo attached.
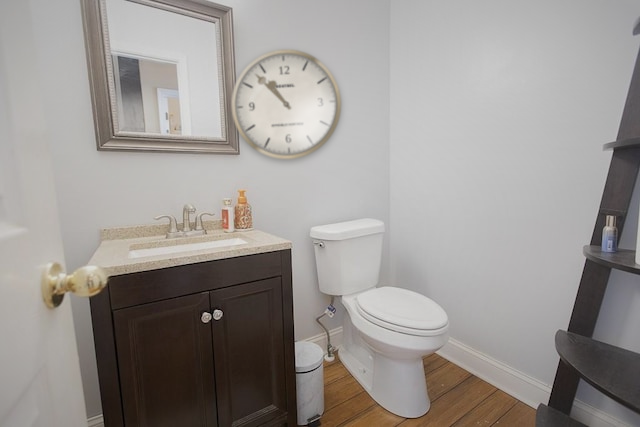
h=10 m=53
